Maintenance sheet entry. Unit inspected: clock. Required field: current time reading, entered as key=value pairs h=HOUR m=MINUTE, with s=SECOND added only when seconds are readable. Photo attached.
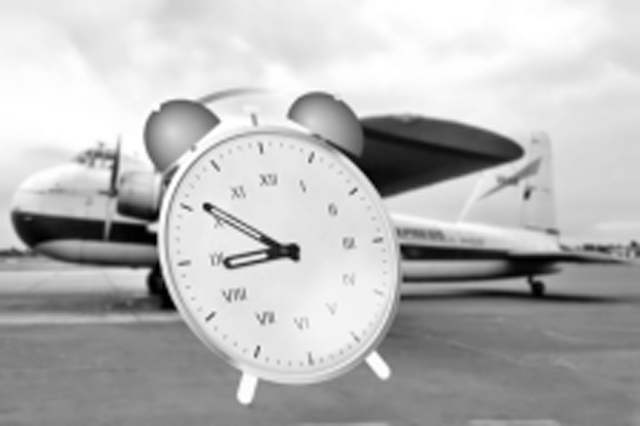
h=8 m=51
